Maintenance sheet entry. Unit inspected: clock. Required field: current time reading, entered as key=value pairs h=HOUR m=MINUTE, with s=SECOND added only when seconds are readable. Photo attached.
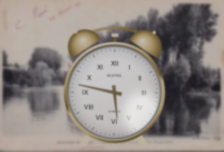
h=5 m=47
